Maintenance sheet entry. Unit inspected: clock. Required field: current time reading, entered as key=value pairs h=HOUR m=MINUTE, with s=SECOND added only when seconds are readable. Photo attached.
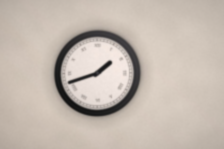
h=1 m=42
